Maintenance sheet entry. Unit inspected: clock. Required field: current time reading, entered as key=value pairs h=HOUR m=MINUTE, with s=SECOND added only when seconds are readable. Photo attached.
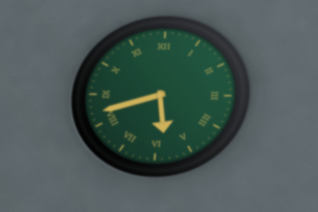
h=5 m=42
